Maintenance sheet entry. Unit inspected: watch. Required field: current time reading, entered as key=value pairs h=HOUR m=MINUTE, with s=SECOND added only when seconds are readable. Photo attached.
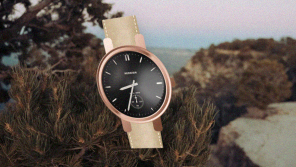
h=8 m=34
